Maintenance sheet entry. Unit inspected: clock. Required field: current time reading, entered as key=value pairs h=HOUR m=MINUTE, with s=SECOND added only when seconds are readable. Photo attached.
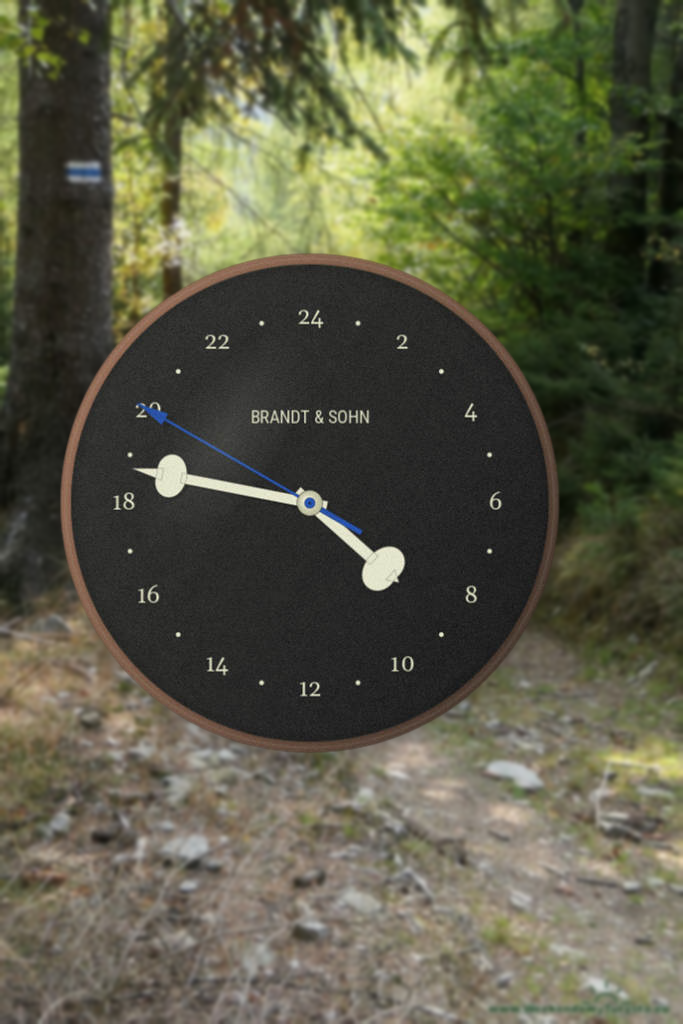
h=8 m=46 s=50
